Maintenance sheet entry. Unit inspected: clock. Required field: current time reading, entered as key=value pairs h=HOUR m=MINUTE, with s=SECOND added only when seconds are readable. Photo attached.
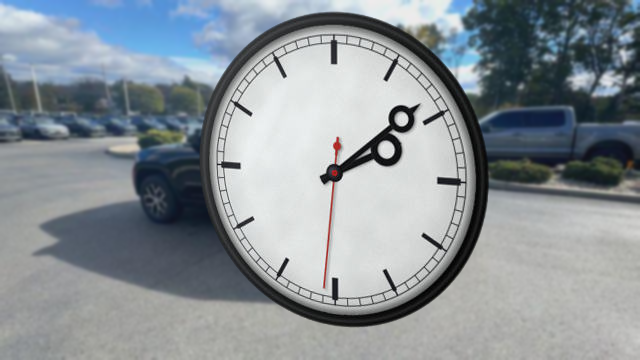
h=2 m=8 s=31
